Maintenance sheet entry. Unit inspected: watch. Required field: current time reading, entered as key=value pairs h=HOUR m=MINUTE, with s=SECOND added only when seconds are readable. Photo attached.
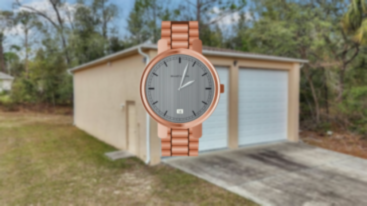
h=2 m=3
